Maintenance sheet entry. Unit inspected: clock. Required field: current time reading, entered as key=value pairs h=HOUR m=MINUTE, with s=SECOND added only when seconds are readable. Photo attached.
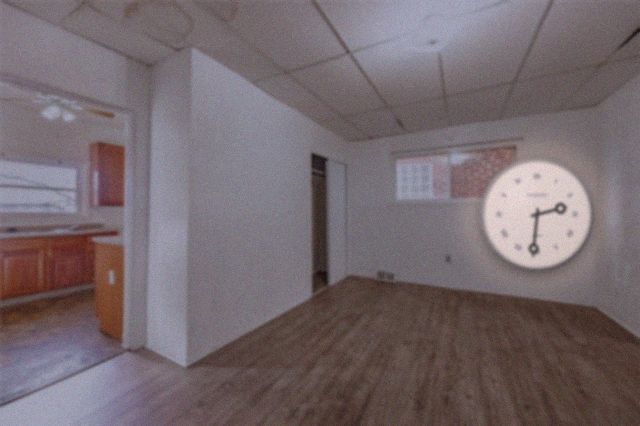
h=2 m=31
